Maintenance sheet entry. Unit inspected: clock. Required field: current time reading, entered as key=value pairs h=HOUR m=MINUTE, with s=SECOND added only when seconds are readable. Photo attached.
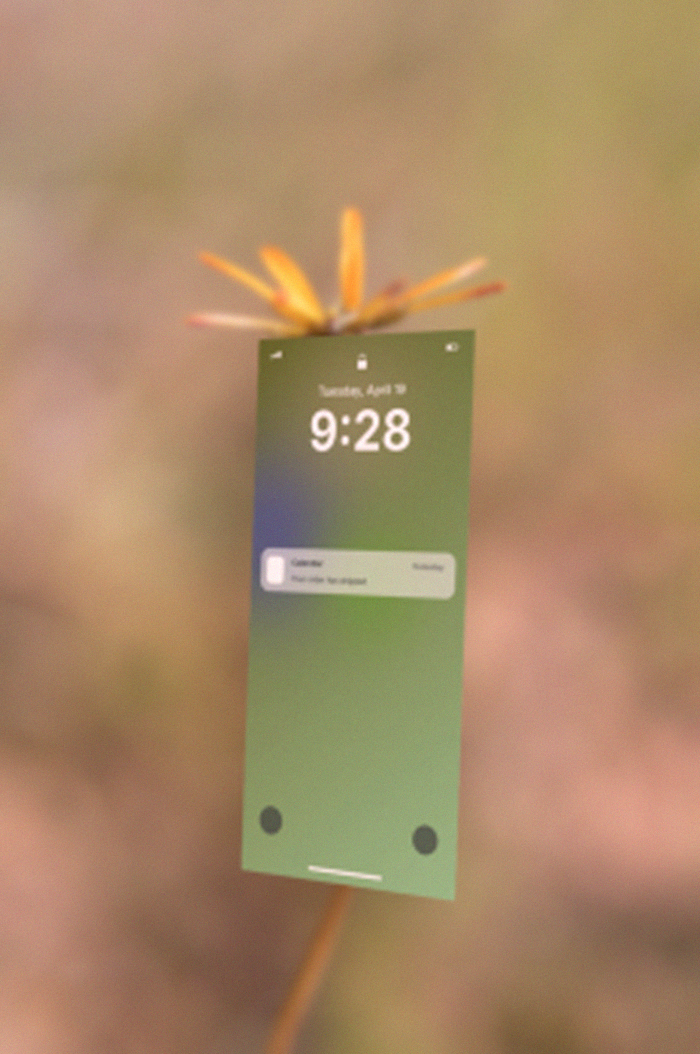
h=9 m=28
